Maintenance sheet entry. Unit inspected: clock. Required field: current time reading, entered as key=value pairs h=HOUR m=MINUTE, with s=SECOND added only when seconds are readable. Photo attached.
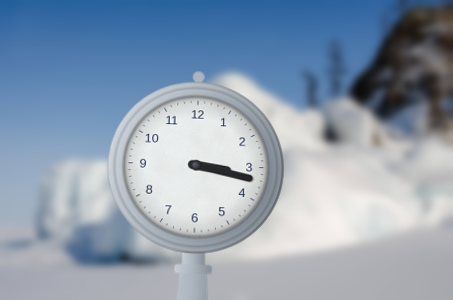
h=3 m=17
